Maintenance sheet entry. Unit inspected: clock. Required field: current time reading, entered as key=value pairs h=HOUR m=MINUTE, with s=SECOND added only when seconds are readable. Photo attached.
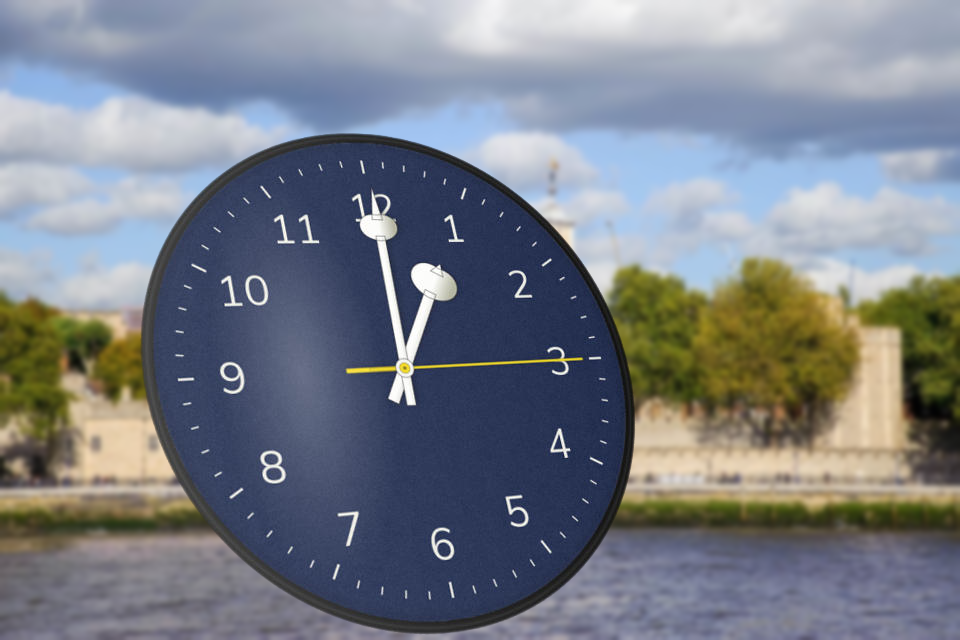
h=1 m=0 s=15
